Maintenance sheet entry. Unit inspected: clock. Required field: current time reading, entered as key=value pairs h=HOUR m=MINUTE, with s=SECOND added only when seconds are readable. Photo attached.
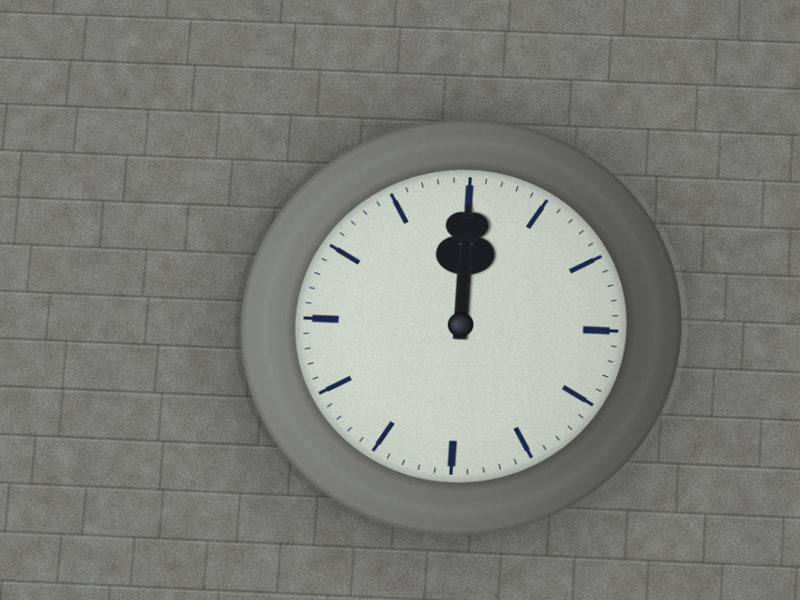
h=12 m=0
